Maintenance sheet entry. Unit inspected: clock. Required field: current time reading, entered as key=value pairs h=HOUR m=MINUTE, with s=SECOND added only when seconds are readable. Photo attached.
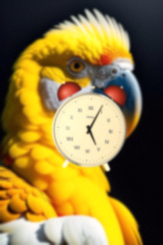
h=5 m=4
